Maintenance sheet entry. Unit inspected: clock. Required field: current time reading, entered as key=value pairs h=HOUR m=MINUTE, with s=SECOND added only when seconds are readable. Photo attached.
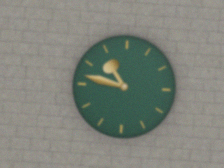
h=10 m=47
